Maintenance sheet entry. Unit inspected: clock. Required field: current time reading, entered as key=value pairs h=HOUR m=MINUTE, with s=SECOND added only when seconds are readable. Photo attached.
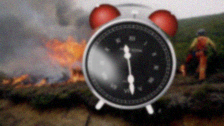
h=11 m=28
